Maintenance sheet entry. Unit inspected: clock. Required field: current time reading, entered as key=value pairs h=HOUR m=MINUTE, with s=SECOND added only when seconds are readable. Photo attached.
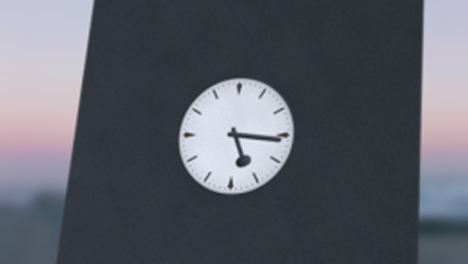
h=5 m=16
